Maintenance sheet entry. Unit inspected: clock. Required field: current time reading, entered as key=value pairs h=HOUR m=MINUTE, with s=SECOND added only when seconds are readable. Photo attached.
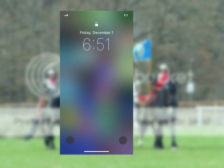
h=6 m=51
